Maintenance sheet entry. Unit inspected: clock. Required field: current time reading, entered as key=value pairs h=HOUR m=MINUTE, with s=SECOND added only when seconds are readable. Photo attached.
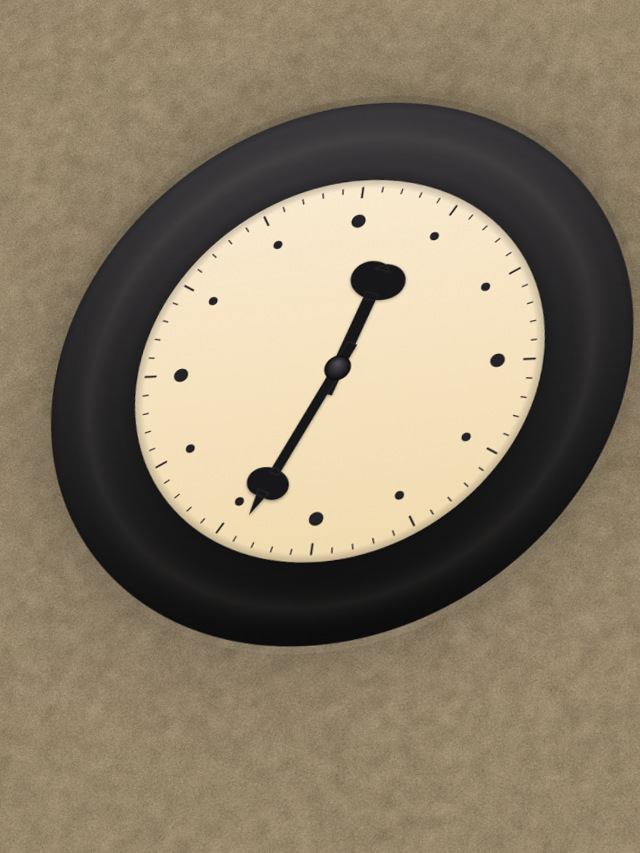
h=12 m=34
